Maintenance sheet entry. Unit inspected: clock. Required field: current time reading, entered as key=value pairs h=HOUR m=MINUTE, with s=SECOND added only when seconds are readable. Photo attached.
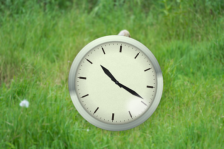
h=10 m=19
